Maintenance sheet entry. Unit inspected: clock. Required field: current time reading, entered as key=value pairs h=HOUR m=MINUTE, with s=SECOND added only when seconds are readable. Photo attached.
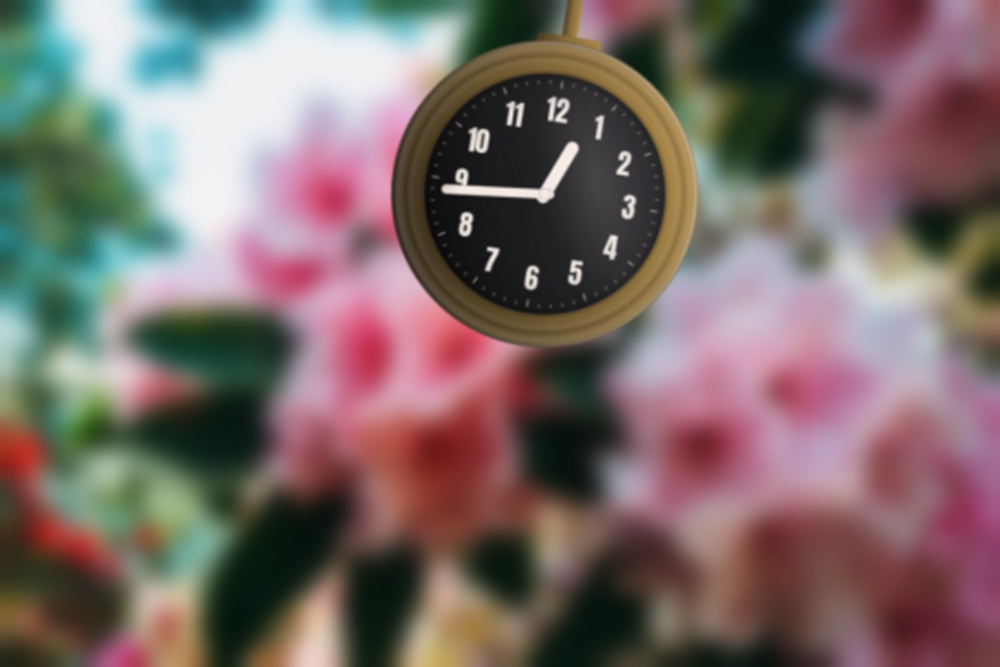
h=12 m=44
